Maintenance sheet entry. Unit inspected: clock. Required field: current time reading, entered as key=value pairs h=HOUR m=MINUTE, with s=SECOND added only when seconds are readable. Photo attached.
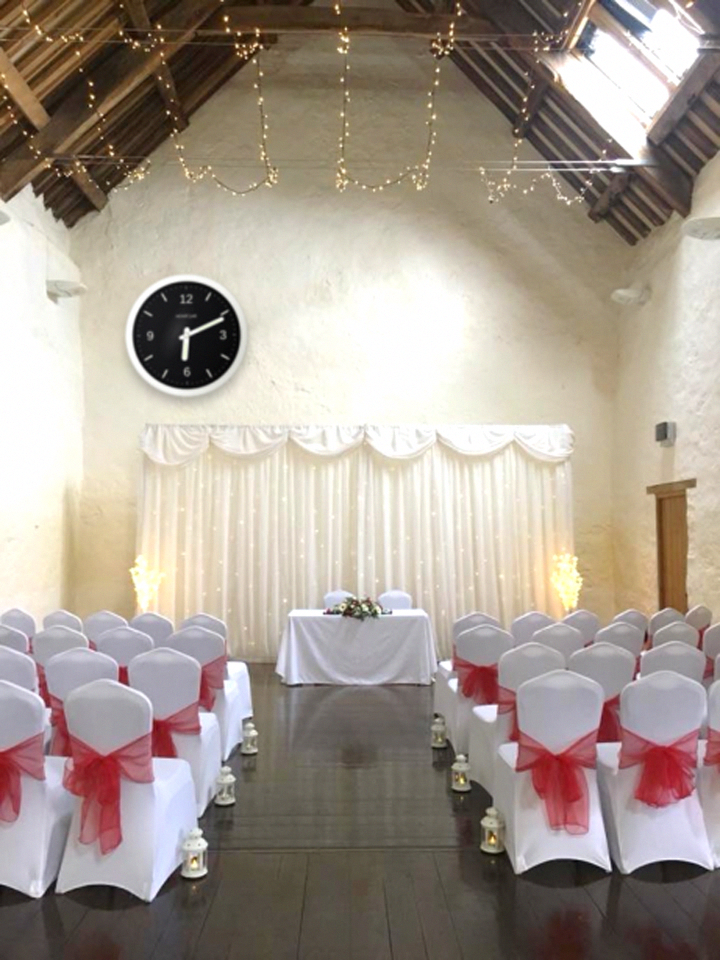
h=6 m=11
